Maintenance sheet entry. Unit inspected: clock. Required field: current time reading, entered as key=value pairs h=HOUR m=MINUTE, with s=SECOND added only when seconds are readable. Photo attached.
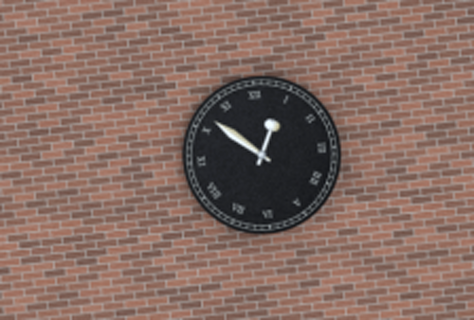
h=12 m=52
